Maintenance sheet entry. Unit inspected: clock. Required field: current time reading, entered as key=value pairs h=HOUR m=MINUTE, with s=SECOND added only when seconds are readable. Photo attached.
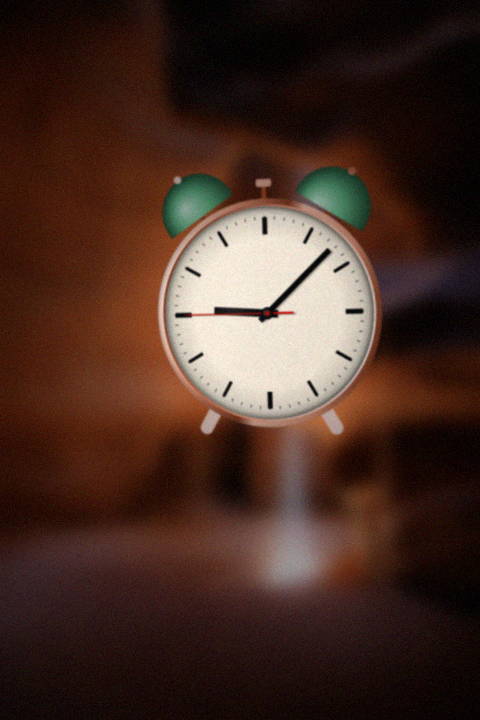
h=9 m=7 s=45
